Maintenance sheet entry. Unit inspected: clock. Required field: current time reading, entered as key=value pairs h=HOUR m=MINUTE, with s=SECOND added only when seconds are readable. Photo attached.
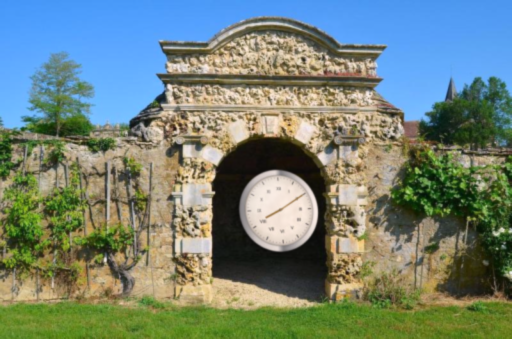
h=8 m=10
